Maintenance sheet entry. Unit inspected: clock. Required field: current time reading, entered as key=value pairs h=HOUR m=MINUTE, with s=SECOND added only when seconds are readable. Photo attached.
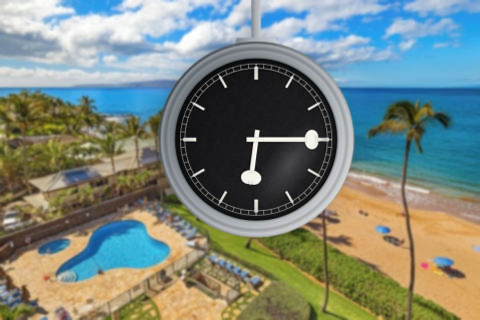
h=6 m=15
